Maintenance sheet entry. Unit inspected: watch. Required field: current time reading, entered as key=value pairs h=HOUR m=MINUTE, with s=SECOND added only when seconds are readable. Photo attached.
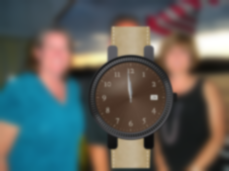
h=11 m=59
